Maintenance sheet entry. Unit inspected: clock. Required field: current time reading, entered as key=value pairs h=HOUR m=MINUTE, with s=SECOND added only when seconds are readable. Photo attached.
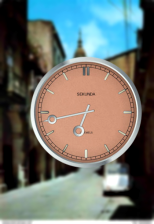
h=6 m=43
